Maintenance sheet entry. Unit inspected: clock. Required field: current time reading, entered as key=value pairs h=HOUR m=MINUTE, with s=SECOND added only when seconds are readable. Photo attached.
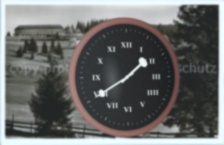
h=1 m=40
